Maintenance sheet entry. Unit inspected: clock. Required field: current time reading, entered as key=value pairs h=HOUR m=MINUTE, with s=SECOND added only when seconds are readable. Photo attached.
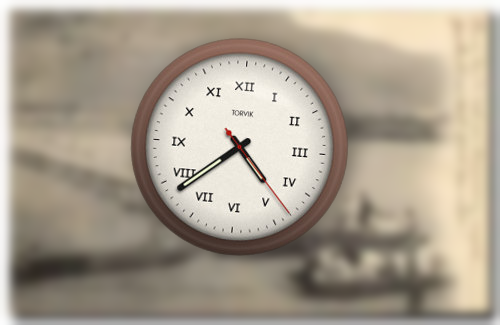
h=4 m=38 s=23
